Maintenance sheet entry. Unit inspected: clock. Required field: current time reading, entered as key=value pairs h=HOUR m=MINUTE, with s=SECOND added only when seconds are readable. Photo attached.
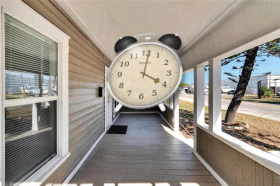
h=4 m=1
